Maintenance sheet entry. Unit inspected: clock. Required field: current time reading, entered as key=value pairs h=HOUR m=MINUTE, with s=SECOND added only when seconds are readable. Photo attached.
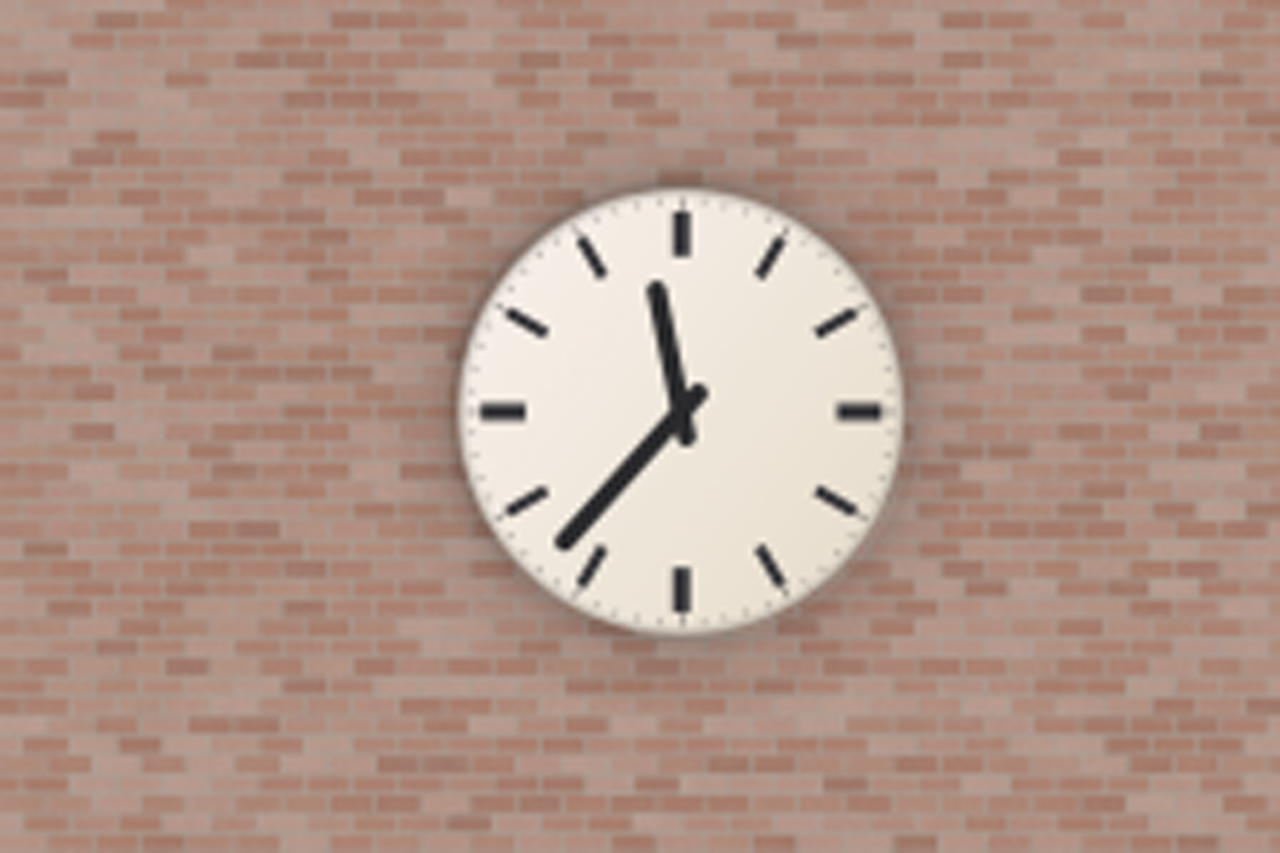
h=11 m=37
